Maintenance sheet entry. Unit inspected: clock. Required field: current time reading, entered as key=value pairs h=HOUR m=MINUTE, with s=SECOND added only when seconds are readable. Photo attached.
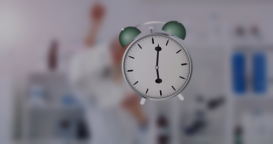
h=6 m=2
